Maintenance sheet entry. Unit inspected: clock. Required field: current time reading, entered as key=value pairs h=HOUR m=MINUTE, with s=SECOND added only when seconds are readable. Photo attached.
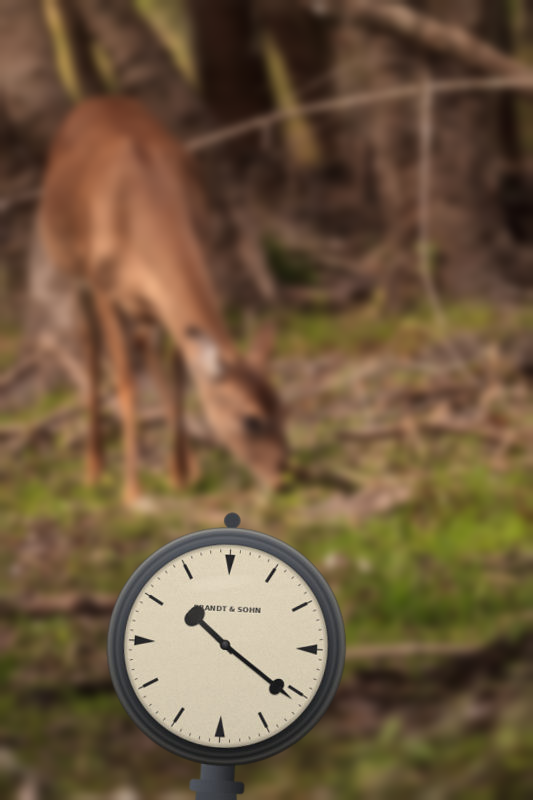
h=10 m=21
